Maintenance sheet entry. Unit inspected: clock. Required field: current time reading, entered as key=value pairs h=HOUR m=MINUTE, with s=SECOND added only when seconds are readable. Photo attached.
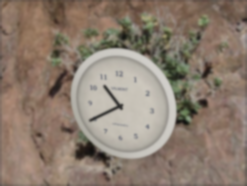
h=10 m=40
